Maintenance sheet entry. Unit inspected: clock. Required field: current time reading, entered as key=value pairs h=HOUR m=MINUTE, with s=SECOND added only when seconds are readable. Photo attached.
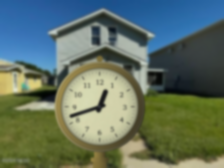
h=12 m=42
